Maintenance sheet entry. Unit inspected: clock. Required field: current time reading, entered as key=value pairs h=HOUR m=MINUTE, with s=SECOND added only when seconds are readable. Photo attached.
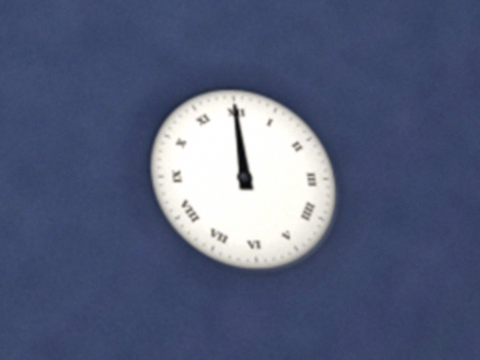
h=12 m=0
